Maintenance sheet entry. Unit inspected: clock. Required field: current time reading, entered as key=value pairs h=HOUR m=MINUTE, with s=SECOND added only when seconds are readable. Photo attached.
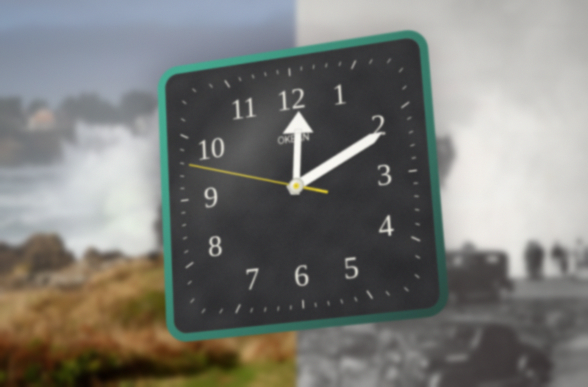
h=12 m=10 s=48
